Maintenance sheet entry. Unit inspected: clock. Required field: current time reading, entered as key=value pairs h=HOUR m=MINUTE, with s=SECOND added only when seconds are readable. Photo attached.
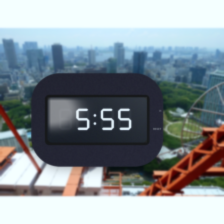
h=5 m=55
